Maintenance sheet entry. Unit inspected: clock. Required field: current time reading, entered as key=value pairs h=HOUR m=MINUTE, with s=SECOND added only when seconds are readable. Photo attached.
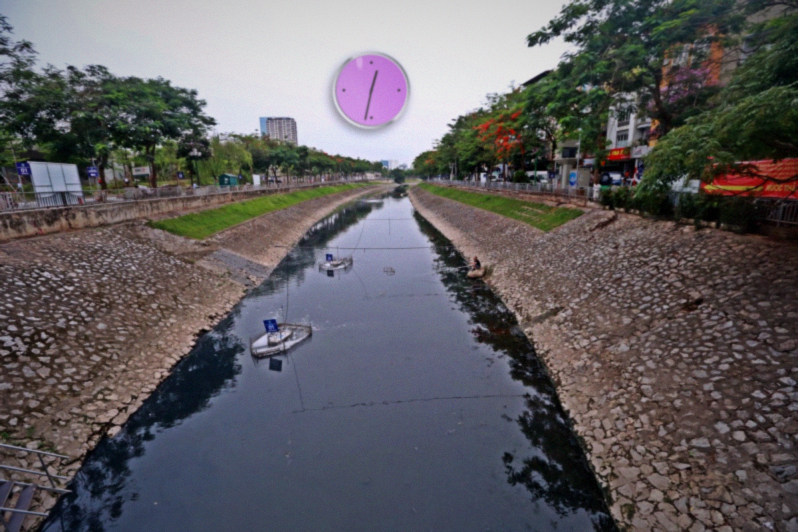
h=12 m=32
